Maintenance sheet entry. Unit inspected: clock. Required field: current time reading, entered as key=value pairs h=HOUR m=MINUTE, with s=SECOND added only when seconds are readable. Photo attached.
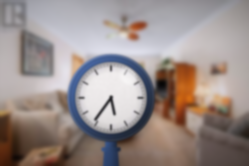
h=5 m=36
